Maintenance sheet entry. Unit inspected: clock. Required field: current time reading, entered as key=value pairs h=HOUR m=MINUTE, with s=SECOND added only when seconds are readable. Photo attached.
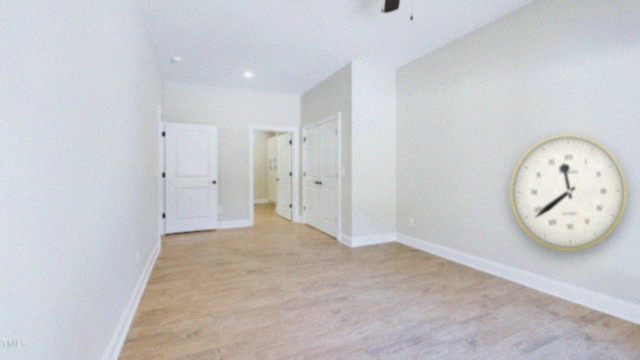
h=11 m=39
